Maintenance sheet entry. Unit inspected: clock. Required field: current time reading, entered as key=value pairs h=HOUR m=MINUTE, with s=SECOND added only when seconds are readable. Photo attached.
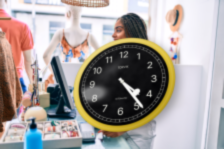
h=4 m=24
